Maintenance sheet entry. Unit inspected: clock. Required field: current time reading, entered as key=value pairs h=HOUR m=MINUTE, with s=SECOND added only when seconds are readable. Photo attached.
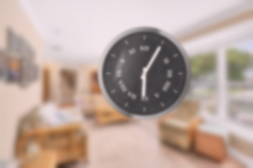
h=6 m=5
